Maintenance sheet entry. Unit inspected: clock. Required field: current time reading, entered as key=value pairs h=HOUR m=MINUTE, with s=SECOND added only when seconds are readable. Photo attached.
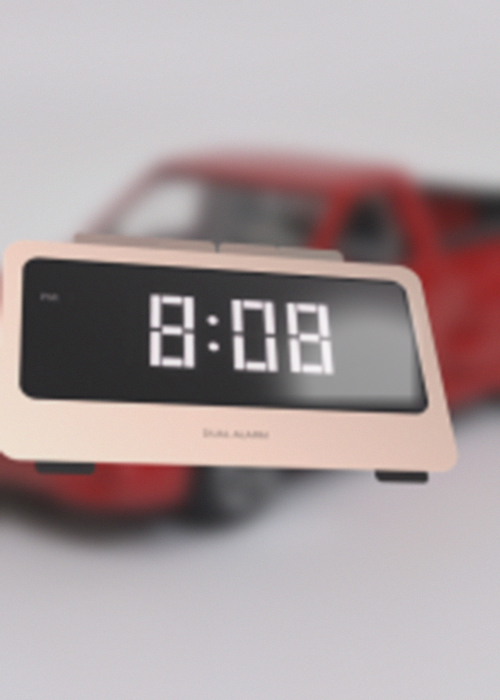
h=8 m=8
